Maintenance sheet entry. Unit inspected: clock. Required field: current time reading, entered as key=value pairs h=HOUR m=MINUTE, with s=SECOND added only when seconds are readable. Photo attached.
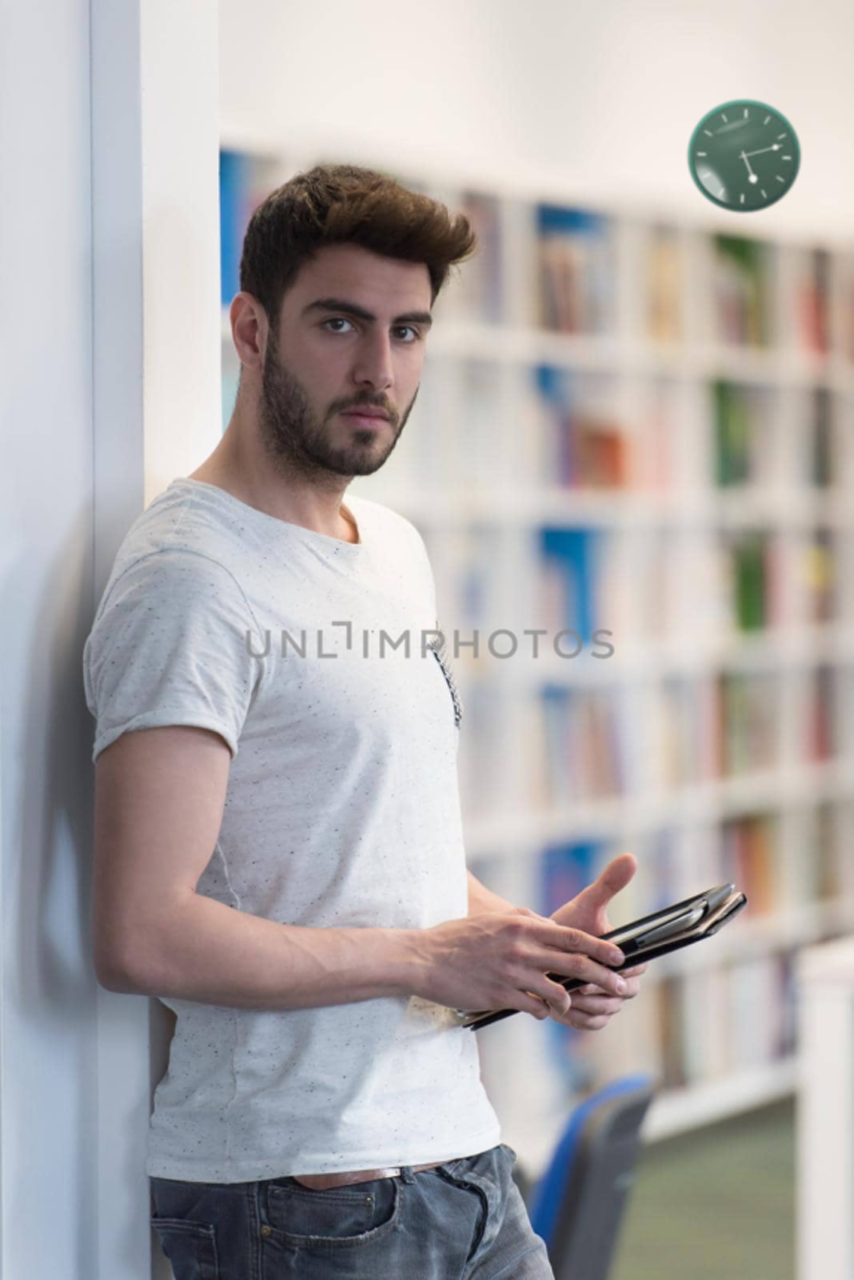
h=5 m=12
